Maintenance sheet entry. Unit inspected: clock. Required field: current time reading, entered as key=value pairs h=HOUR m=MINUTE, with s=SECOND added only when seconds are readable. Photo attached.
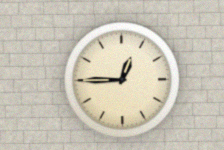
h=12 m=45
